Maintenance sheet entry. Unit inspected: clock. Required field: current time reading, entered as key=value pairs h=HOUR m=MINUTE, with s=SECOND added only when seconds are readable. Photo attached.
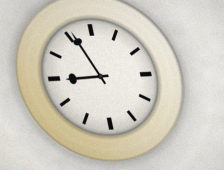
h=8 m=56
